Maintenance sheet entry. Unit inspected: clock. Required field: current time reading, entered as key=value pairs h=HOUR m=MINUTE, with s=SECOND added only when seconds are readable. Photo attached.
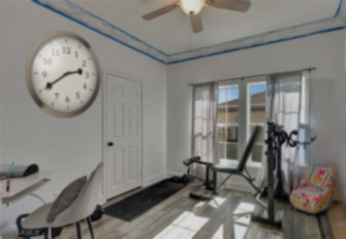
h=2 m=40
